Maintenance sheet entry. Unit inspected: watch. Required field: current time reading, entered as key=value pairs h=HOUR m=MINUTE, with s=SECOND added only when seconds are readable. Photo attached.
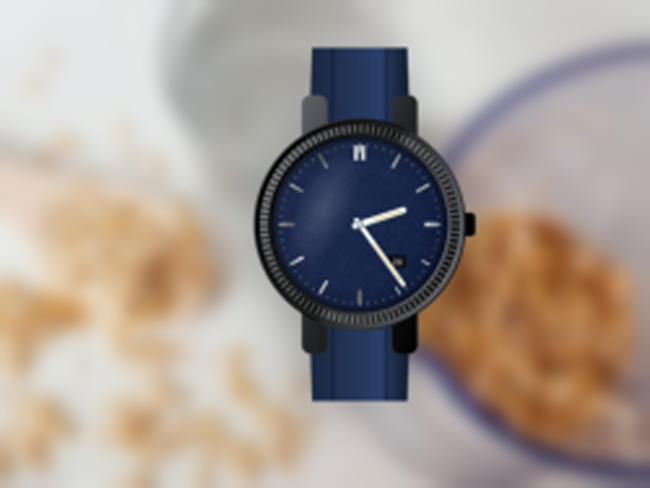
h=2 m=24
